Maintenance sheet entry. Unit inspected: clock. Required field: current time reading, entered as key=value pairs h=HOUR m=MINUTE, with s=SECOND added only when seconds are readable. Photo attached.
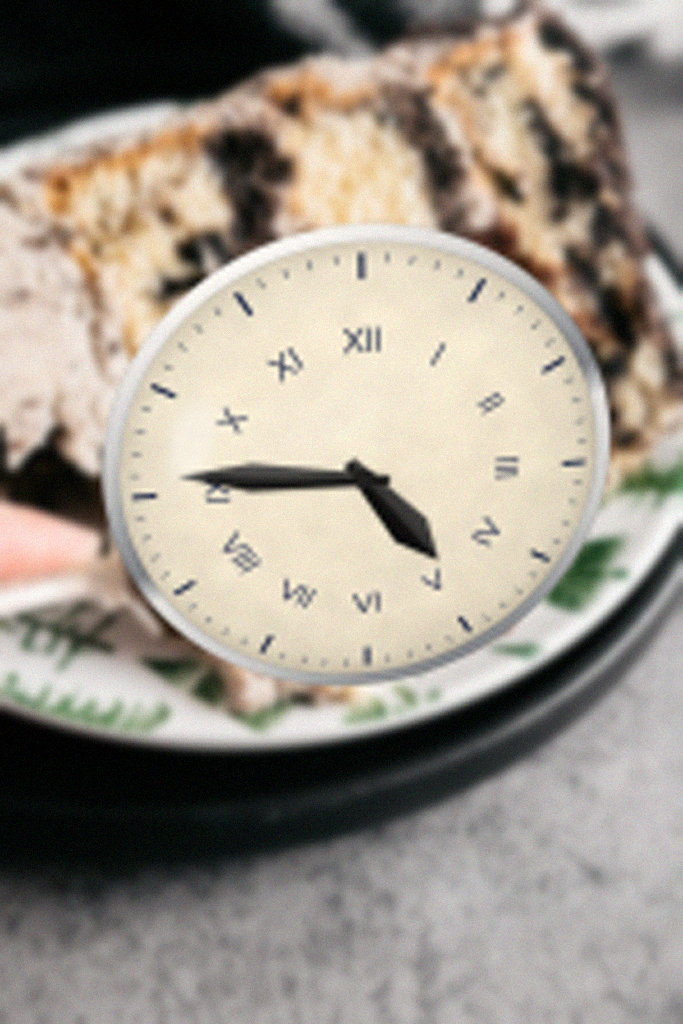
h=4 m=46
